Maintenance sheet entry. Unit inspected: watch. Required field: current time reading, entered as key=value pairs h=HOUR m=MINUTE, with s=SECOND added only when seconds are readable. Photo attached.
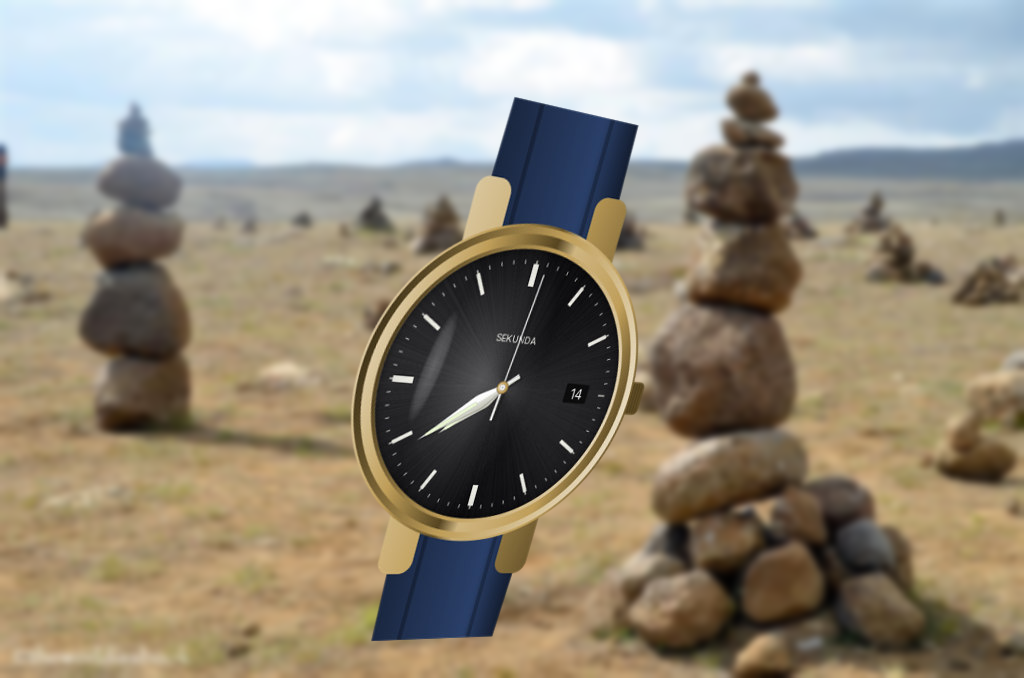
h=7 m=39 s=1
